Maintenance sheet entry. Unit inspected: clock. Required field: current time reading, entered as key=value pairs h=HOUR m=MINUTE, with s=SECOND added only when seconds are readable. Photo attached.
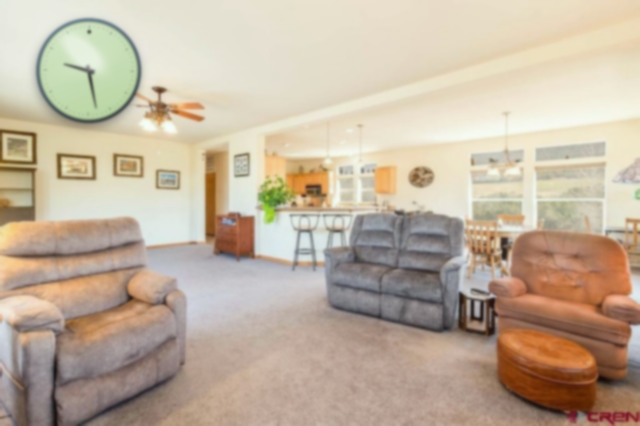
h=9 m=28
